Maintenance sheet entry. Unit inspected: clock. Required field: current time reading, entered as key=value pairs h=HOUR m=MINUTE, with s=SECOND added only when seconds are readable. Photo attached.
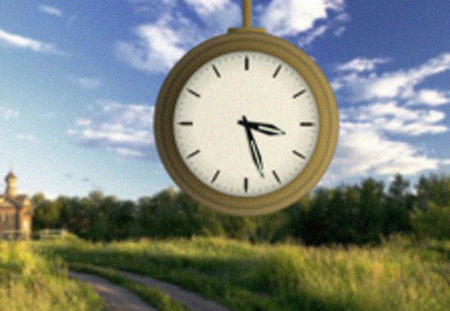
h=3 m=27
